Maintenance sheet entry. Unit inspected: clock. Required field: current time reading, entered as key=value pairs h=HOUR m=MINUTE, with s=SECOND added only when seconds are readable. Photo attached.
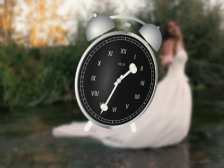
h=1 m=34
